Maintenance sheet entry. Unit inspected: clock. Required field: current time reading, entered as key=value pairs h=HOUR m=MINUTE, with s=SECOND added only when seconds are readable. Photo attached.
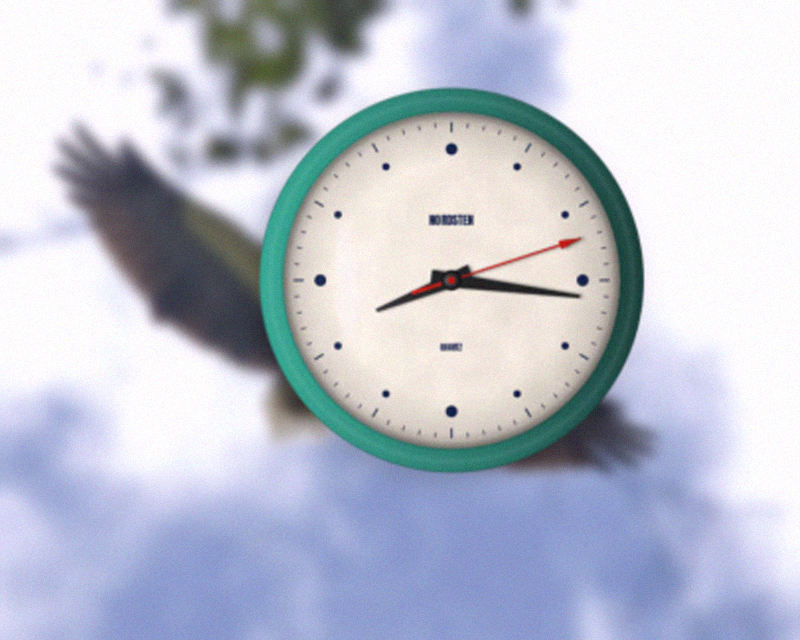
h=8 m=16 s=12
